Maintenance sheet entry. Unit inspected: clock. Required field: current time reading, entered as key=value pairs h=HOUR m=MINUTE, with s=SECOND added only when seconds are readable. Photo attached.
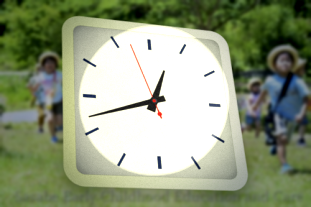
h=12 m=41 s=57
